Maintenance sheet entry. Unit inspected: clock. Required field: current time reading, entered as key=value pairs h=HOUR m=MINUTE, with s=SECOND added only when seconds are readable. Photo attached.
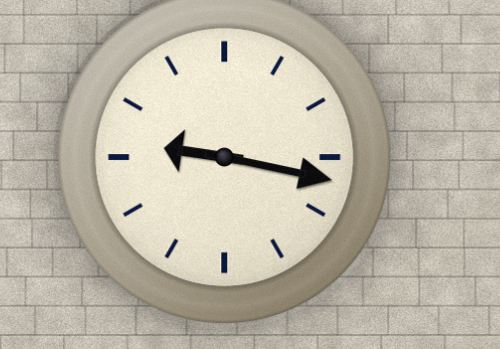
h=9 m=17
